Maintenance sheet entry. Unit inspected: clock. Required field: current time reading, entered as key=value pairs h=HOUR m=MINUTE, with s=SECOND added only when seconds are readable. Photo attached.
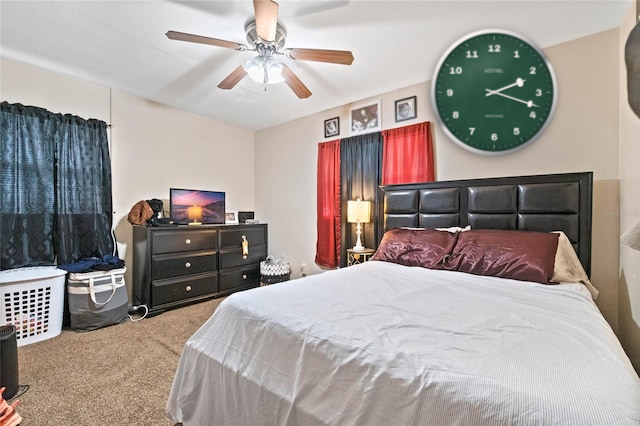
h=2 m=18
